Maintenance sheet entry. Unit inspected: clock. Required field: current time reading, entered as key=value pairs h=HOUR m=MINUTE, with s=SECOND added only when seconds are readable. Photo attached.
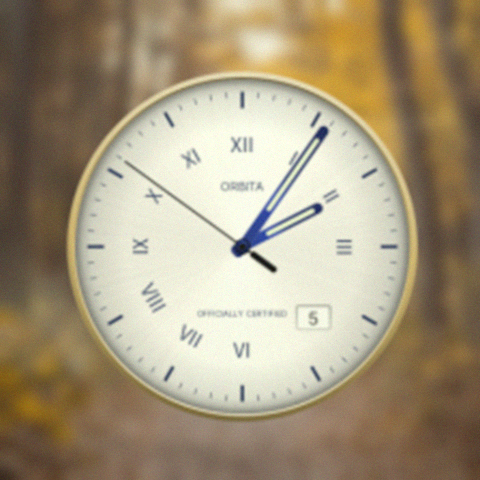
h=2 m=5 s=51
